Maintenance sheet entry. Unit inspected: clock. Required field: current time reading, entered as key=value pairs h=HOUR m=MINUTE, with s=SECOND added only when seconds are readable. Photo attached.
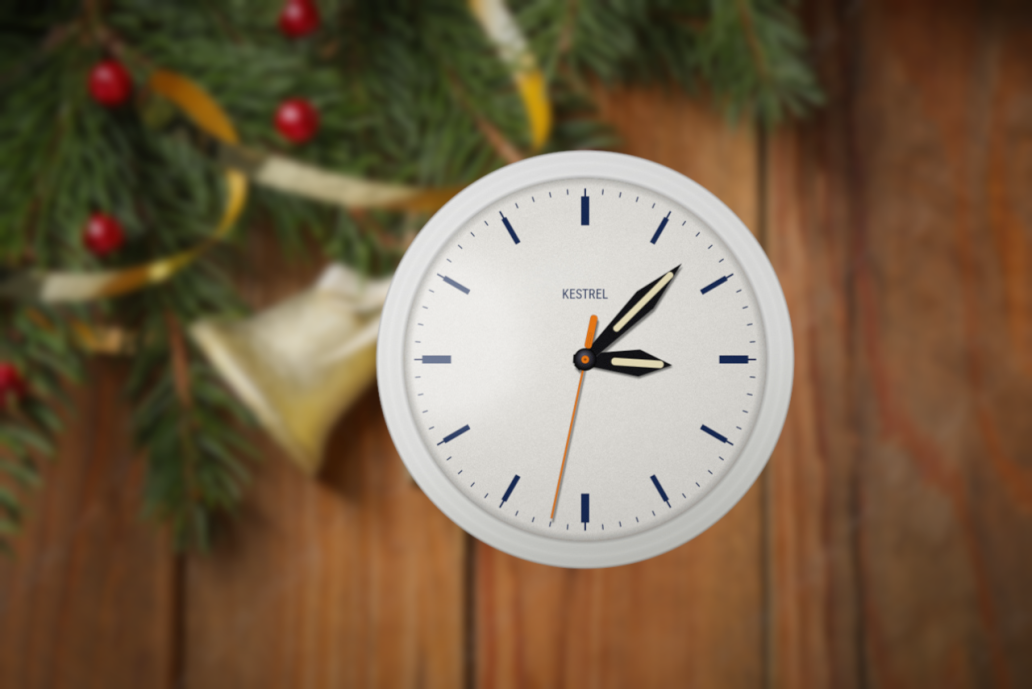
h=3 m=7 s=32
